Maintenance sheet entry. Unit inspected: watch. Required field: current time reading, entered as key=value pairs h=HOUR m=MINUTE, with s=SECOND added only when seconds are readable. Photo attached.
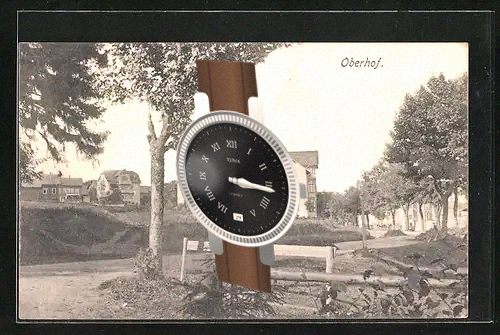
h=3 m=16
